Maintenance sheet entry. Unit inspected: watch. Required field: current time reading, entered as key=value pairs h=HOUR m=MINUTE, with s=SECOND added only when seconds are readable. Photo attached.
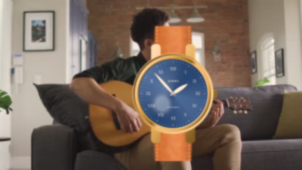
h=1 m=53
